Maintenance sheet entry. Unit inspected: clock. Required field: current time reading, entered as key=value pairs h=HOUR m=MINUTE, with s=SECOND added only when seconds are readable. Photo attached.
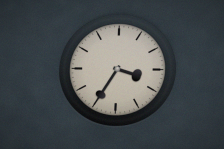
h=3 m=35
